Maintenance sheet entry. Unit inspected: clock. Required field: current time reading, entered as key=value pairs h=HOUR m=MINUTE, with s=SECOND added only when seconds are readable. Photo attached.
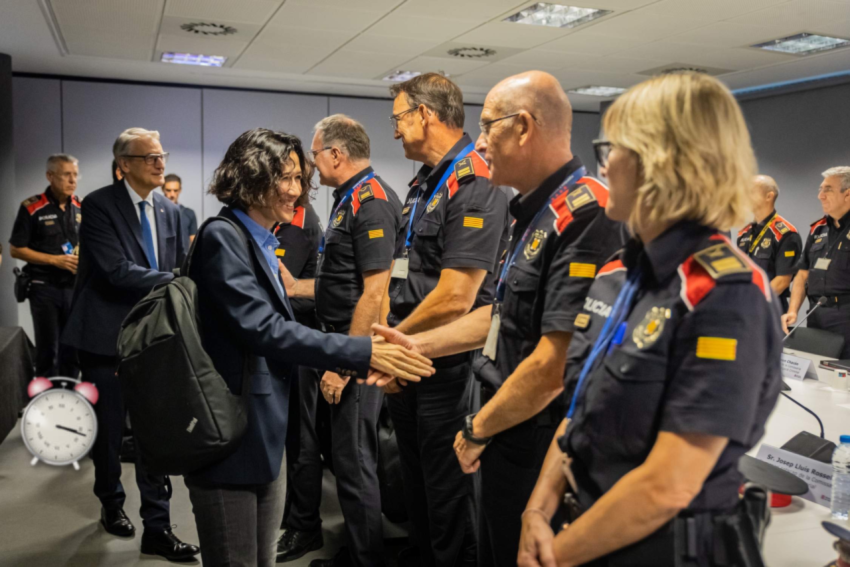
h=3 m=17
